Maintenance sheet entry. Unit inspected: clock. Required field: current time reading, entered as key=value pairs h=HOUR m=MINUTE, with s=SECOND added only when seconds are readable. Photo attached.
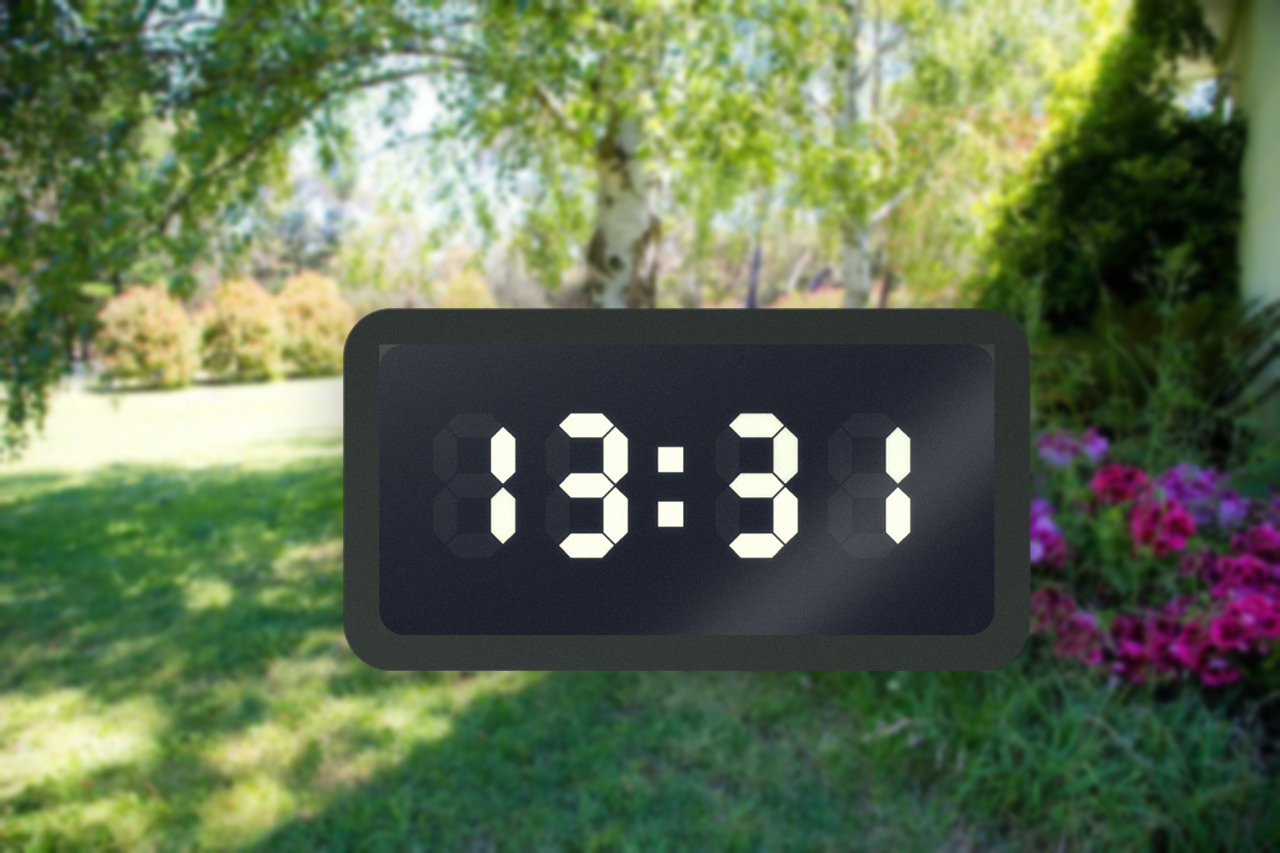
h=13 m=31
